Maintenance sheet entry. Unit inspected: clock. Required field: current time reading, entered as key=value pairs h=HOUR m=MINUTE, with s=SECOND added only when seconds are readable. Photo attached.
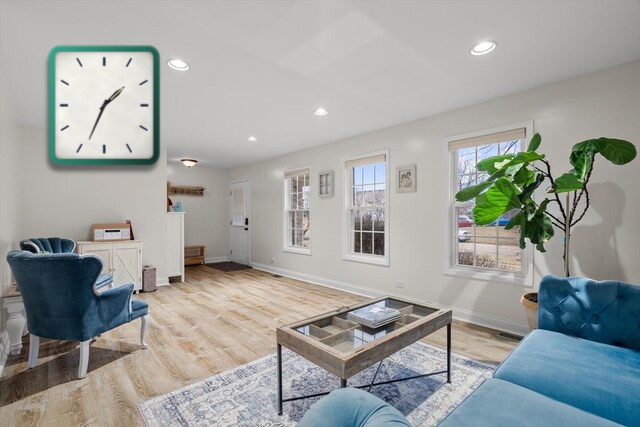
h=1 m=34
